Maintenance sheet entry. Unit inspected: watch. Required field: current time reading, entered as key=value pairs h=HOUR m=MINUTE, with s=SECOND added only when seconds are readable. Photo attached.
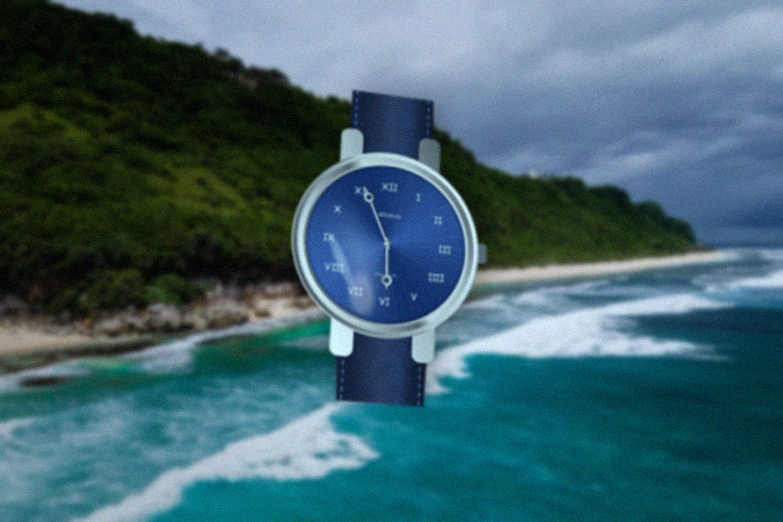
h=5 m=56
